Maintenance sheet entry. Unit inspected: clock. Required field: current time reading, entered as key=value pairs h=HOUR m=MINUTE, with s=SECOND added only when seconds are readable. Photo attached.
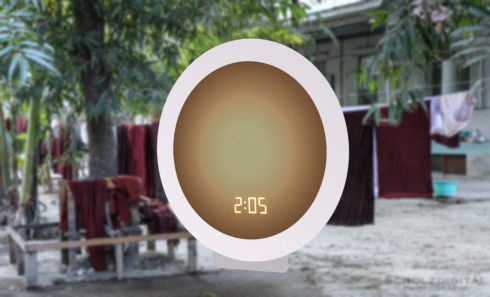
h=2 m=5
